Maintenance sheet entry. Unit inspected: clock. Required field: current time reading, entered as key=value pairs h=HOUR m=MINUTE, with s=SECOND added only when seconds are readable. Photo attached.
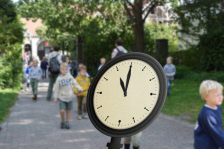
h=11 m=0
